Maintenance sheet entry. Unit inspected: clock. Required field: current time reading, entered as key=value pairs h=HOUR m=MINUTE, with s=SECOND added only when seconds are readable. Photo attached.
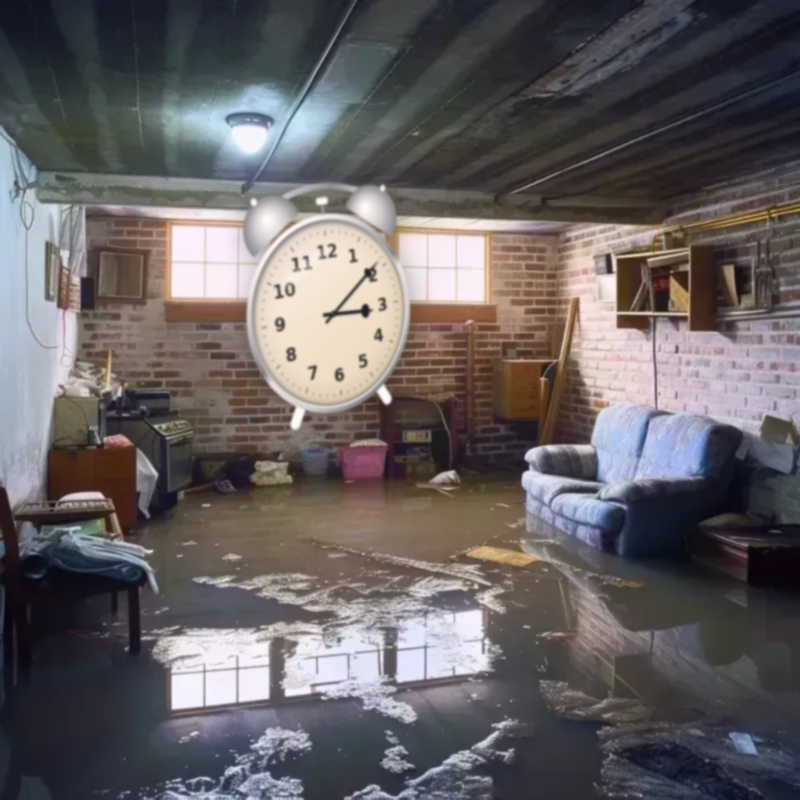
h=3 m=9
